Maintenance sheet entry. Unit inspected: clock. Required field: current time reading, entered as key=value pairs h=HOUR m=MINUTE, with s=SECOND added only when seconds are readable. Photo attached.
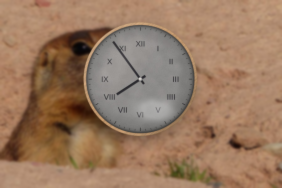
h=7 m=54
